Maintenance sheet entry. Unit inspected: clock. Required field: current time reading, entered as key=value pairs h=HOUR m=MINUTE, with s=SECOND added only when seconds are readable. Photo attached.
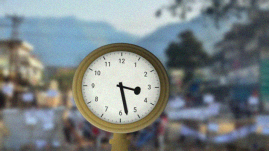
h=3 m=28
